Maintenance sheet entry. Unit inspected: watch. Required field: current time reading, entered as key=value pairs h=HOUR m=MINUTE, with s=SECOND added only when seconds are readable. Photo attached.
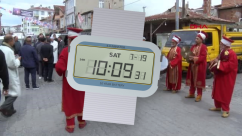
h=10 m=9 s=31
